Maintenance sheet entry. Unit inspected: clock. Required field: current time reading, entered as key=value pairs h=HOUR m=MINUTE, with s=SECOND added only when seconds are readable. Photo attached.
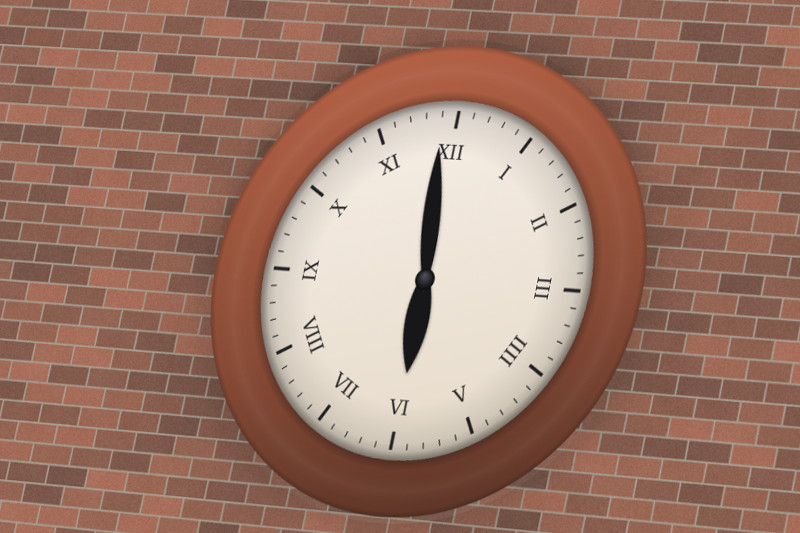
h=5 m=59
